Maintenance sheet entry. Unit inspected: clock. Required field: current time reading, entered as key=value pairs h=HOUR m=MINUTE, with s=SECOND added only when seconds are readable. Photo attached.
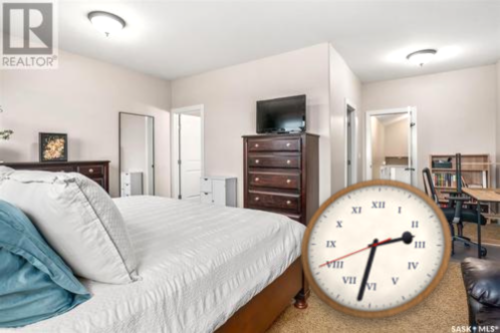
h=2 m=31 s=41
